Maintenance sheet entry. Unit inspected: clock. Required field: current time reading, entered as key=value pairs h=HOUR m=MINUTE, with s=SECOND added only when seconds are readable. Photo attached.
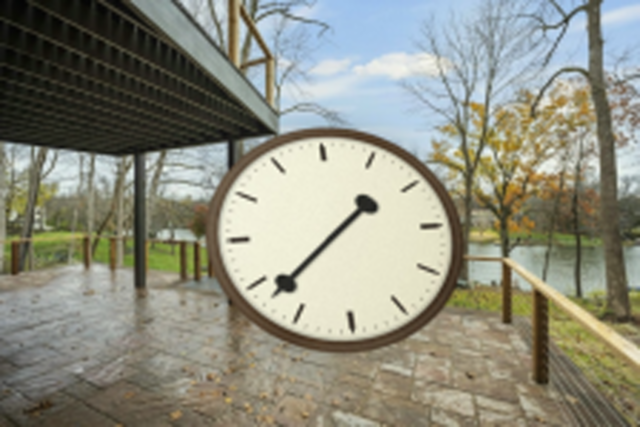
h=1 m=38
